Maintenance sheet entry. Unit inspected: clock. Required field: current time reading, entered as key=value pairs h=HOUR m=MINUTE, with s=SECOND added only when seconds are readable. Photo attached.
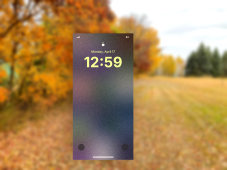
h=12 m=59
